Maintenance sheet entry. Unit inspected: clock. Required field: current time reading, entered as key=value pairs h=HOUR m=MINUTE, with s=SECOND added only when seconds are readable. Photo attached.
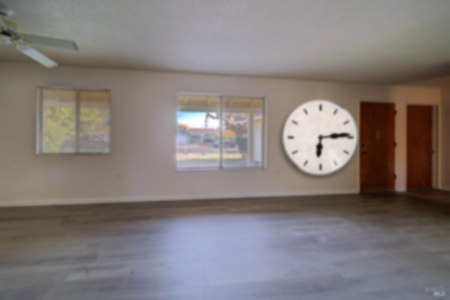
h=6 m=14
